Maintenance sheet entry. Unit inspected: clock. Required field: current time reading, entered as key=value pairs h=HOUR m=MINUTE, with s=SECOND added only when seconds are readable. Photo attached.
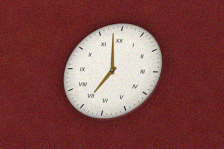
h=6 m=58
